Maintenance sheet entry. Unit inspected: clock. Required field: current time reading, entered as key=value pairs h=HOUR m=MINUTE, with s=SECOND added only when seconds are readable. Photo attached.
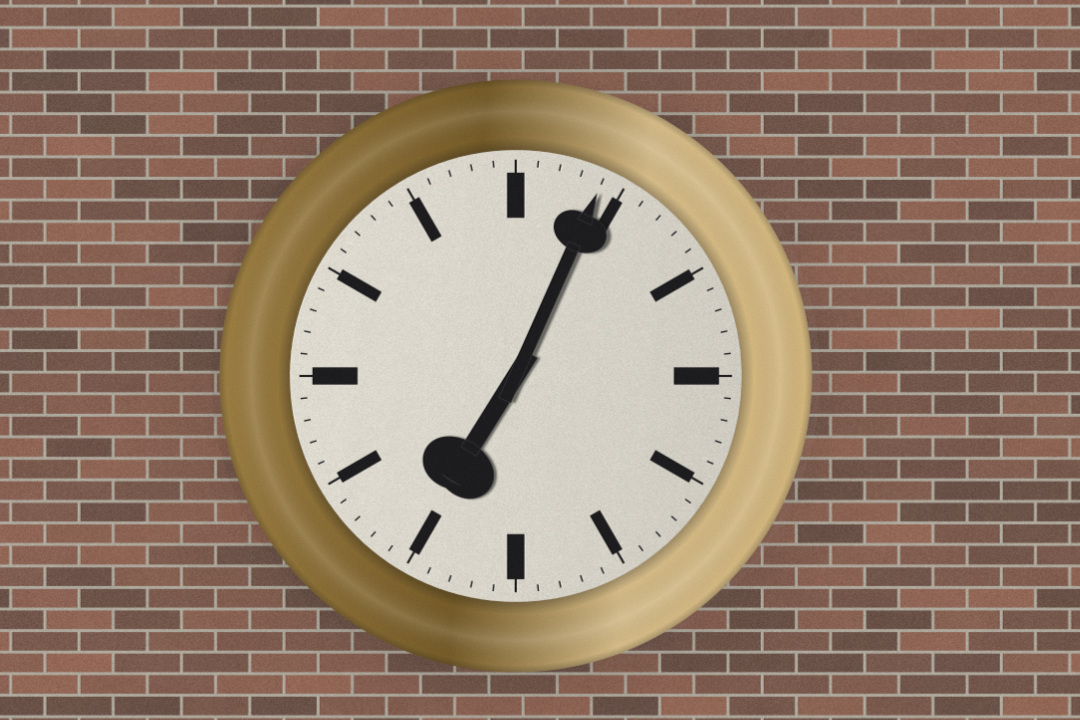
h=7 m=4
